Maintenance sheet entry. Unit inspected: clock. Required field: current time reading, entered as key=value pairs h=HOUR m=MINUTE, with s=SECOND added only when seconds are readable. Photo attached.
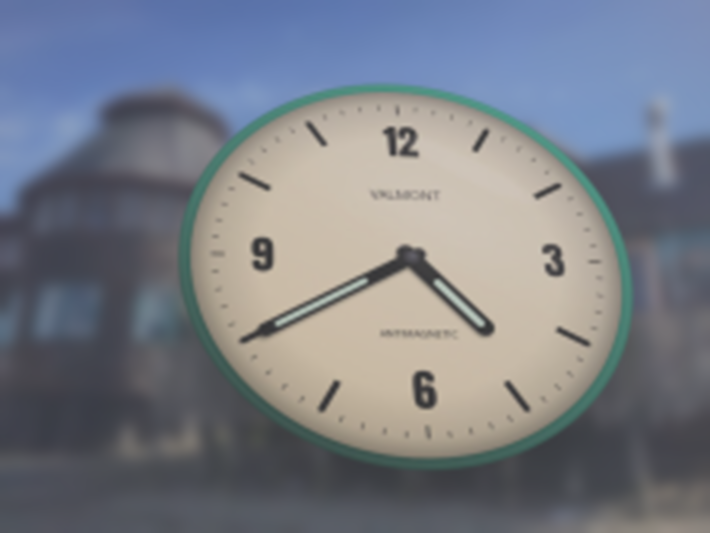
h=4 m=40
